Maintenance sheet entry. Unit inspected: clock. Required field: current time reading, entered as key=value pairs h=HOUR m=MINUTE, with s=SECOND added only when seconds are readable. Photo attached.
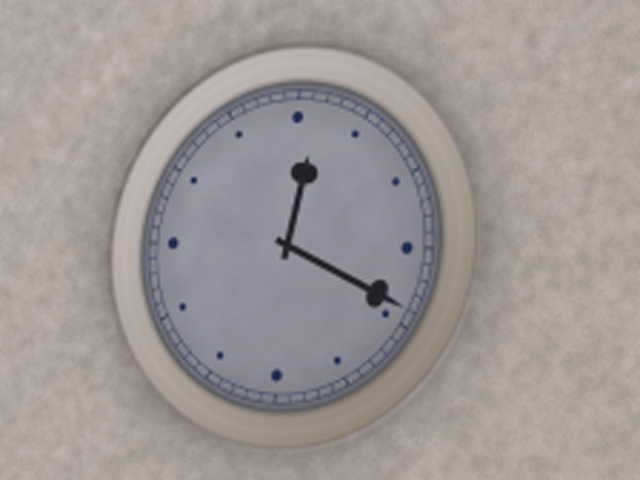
h=12 m=19
